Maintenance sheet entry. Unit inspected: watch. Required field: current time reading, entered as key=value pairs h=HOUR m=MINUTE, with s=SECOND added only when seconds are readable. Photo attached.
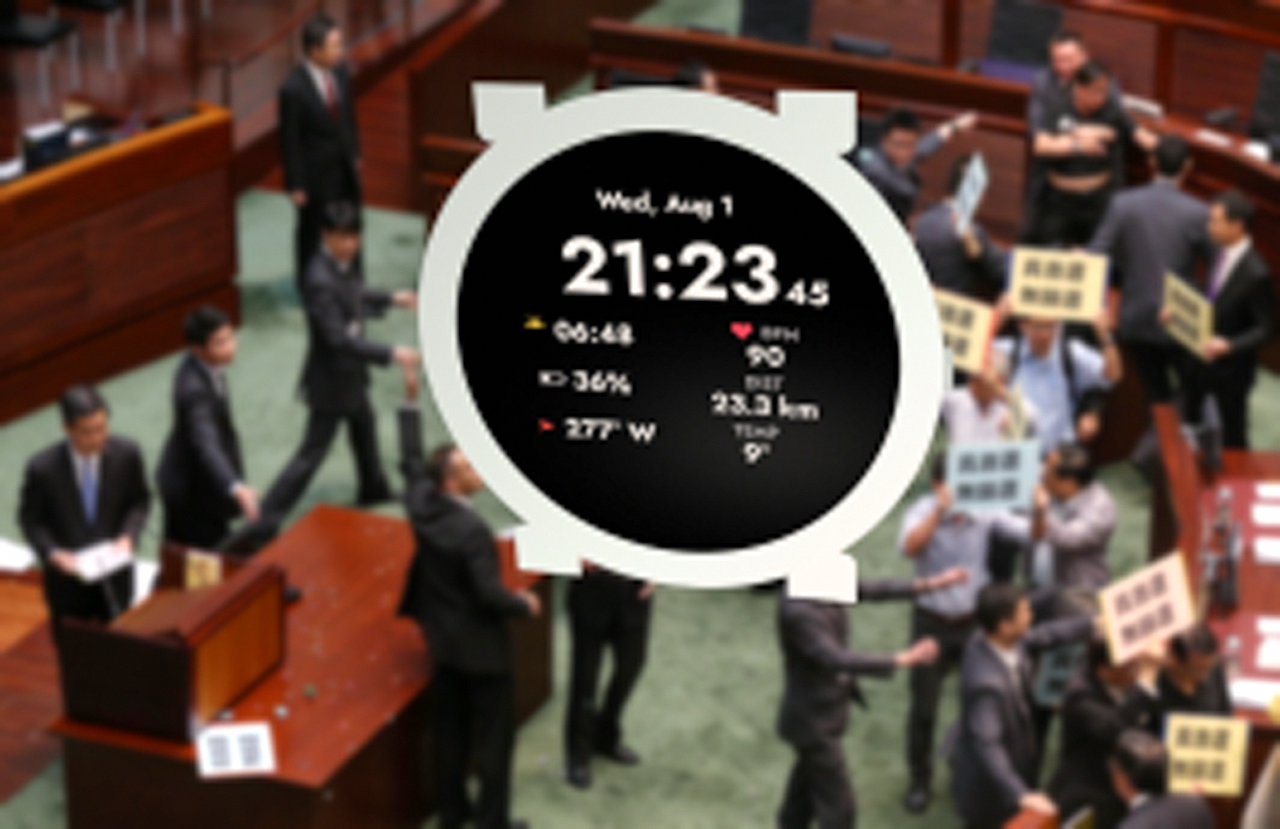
h=21 m=23
